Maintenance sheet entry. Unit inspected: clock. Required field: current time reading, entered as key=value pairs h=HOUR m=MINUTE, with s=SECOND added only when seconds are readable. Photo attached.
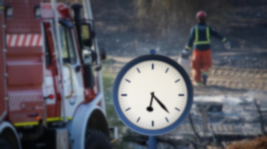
h=6 m=23
